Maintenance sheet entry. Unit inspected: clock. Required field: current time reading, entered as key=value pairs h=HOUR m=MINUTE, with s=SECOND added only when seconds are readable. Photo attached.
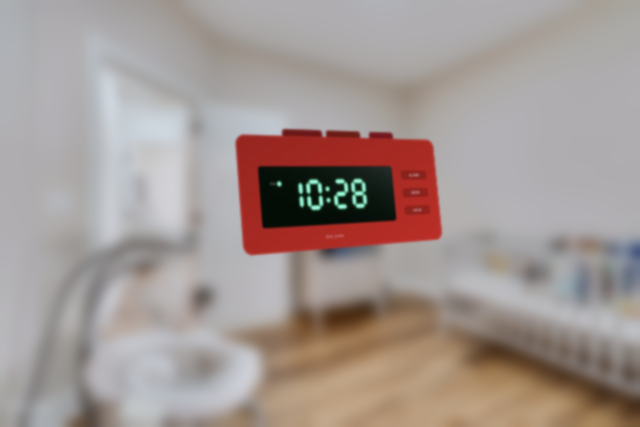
h=10 m=28
